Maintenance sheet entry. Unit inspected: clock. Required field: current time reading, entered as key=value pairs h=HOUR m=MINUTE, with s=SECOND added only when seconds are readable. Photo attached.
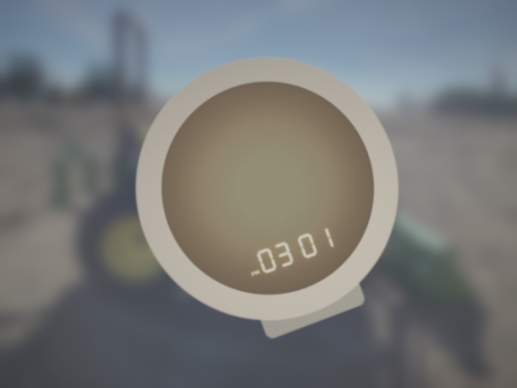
h=3 m=1
